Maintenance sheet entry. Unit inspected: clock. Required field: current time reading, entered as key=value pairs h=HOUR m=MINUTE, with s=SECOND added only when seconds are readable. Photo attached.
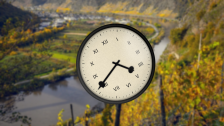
h=4 m=41
